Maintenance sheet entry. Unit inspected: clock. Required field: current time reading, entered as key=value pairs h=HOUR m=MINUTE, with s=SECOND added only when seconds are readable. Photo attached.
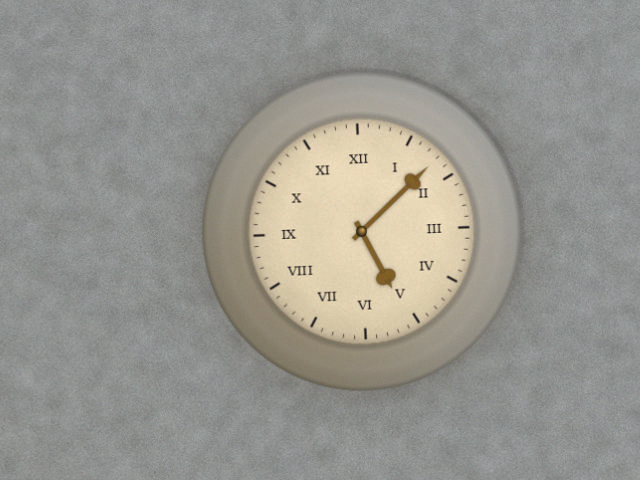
h=5 m=8
